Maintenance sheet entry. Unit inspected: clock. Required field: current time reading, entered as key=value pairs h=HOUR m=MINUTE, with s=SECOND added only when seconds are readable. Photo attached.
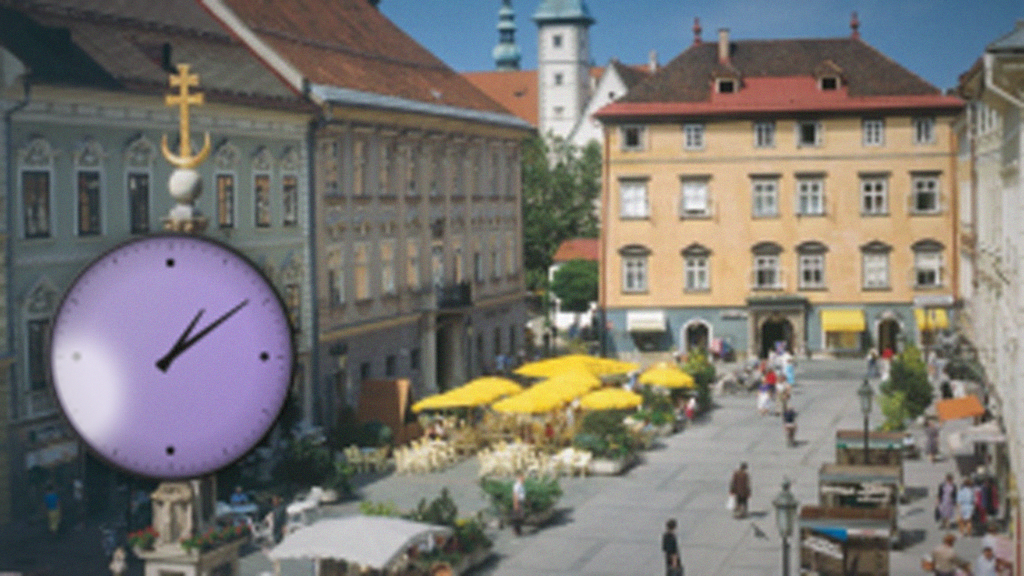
h=1 m=9
